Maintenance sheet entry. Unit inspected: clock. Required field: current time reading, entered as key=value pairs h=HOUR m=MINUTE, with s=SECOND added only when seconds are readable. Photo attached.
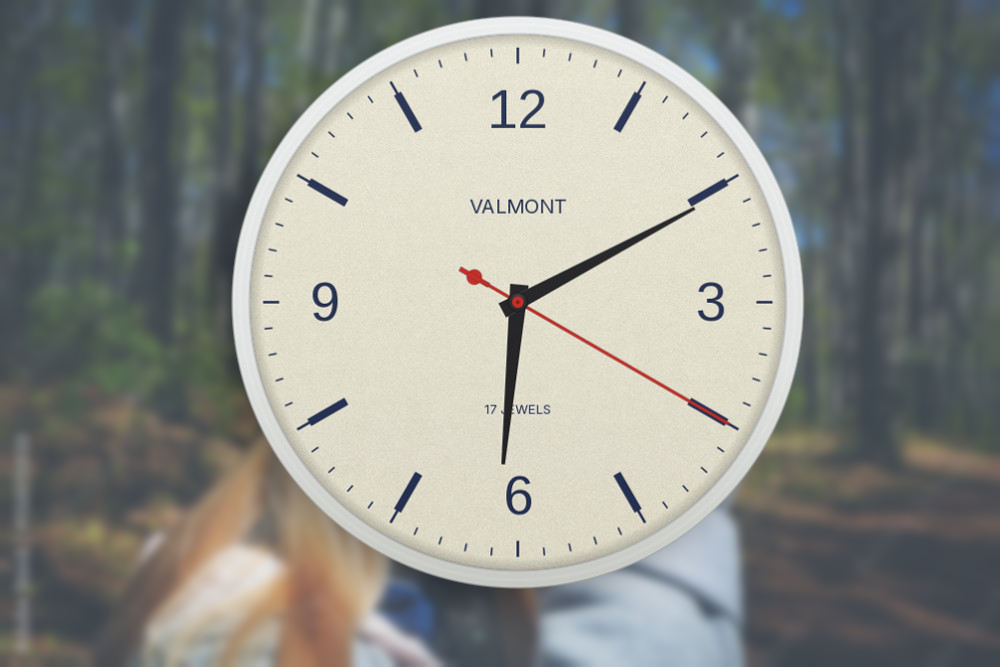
h=6 m=10 s=20
